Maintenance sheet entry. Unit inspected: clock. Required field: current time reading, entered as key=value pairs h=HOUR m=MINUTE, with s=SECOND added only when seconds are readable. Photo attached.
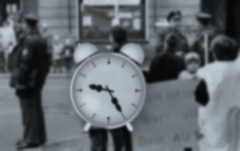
h=9 m=25
